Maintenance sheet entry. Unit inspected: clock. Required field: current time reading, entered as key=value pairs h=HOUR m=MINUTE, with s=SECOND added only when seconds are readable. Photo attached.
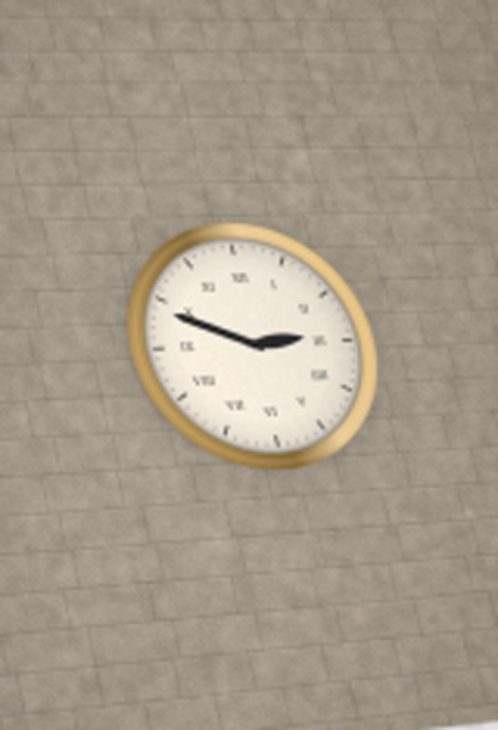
h=2 m=49
